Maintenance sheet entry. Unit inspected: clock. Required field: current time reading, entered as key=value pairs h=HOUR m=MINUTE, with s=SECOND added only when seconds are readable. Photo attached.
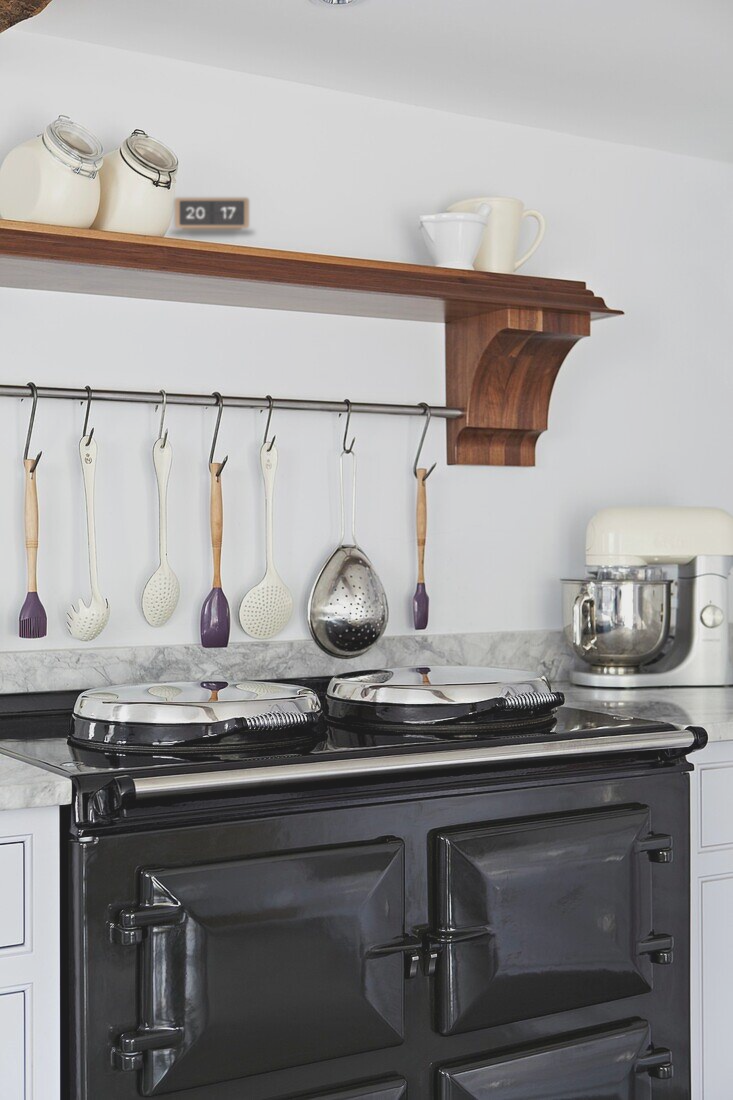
h=20 m=17
